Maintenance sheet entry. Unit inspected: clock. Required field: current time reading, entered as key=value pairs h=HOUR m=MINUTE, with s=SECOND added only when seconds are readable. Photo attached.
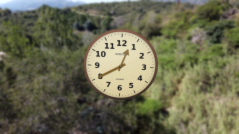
h=12 m=40
